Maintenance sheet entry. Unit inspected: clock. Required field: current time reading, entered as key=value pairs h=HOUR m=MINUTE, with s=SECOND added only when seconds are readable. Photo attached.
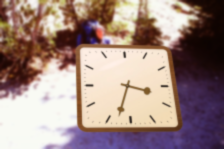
h=3 m=33
